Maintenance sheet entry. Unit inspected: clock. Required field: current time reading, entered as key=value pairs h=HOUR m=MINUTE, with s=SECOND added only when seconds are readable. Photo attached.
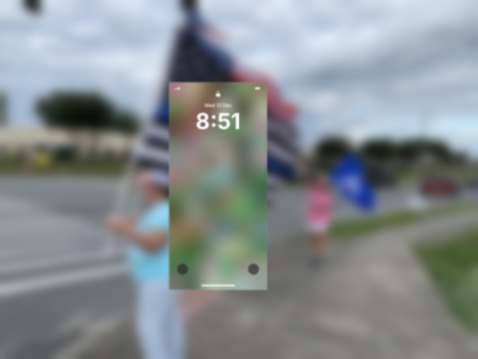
h=8 m=51
